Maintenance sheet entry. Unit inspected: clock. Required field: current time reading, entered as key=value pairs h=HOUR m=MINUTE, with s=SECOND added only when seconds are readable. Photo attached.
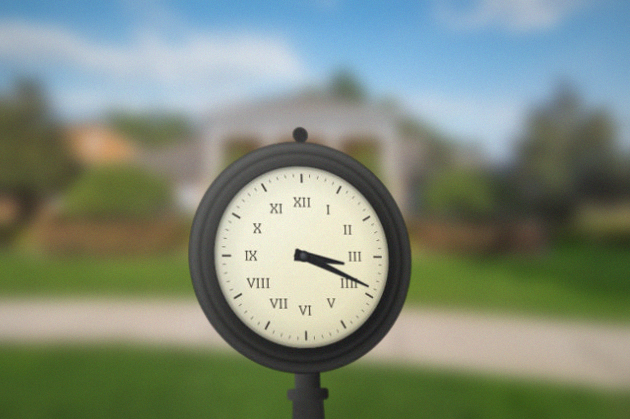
h=3 m=19
